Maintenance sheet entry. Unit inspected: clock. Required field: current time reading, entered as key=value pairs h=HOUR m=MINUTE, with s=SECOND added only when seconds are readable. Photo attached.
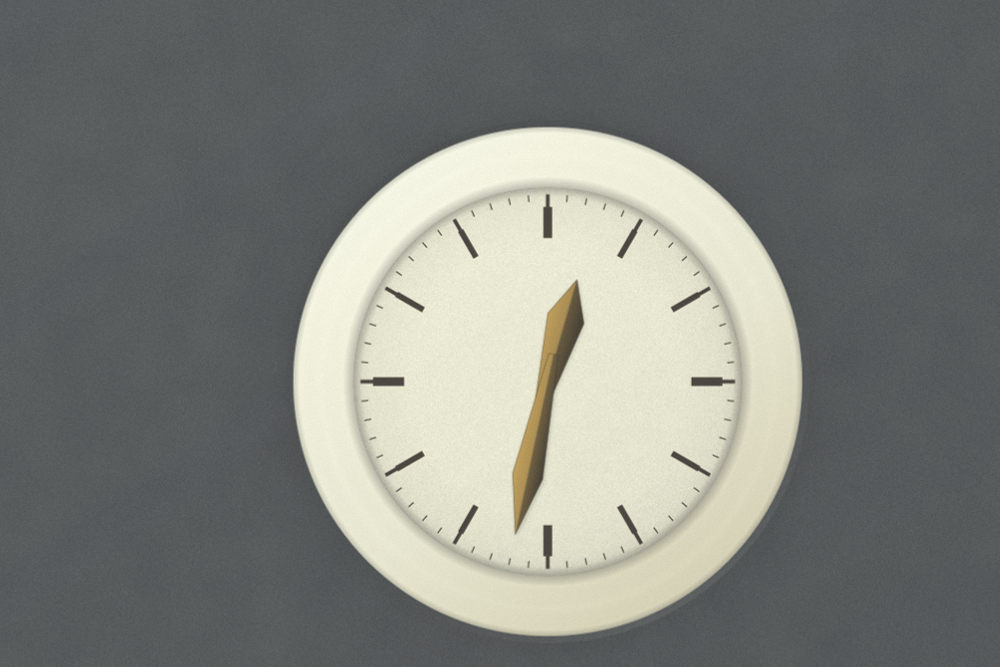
h=12 m=32
